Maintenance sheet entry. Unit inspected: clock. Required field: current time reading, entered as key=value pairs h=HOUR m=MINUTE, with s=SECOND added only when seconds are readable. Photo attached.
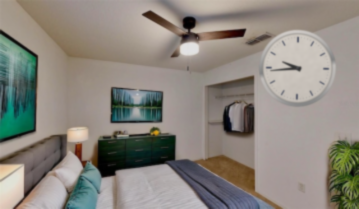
h=9 m=44
